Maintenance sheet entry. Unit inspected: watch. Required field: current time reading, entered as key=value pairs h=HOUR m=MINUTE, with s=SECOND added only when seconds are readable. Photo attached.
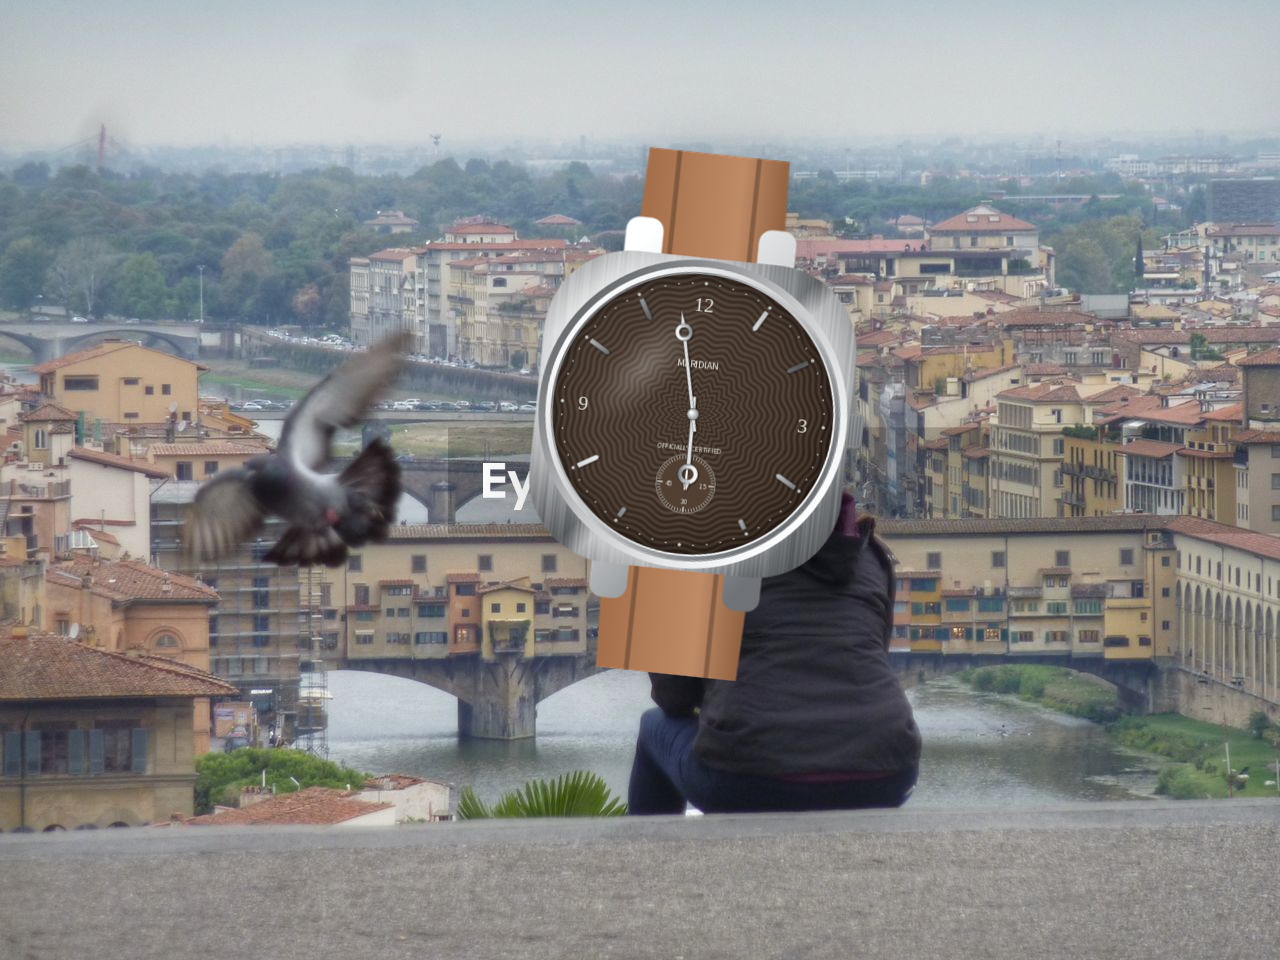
h=5 m=58
